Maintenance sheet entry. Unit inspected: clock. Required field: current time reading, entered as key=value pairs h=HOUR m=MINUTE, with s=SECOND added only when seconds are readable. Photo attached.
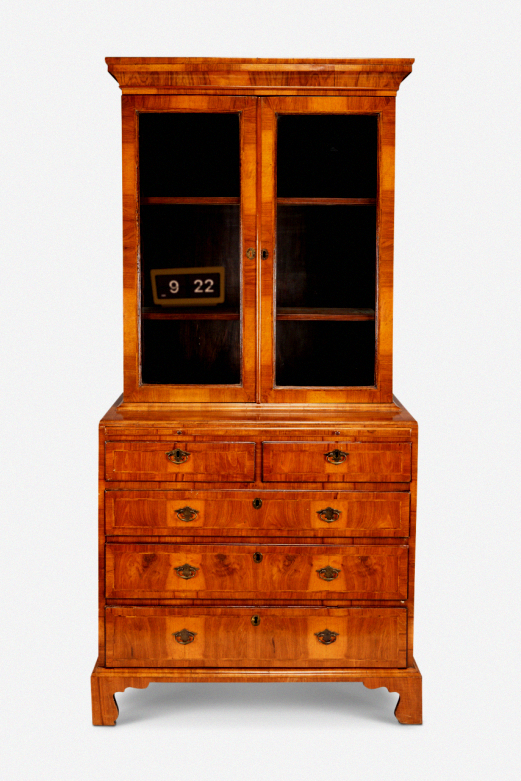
h=9 m=22
